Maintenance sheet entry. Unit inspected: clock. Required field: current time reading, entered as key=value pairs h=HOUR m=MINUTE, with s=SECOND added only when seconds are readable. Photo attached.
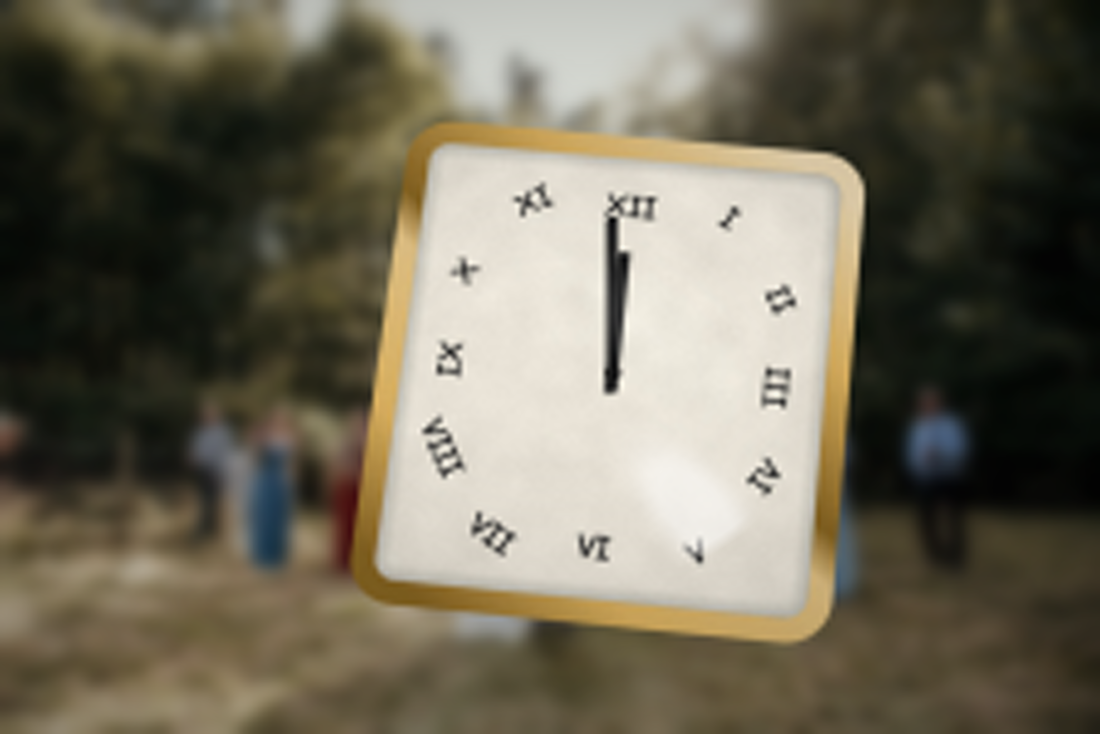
h=11 m=59
